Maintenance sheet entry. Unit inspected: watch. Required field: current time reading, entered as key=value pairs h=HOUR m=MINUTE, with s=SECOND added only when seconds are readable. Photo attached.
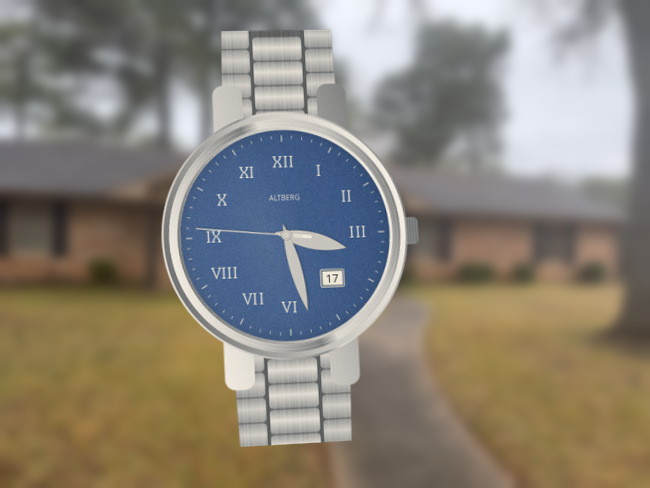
h=3 m=27 s=46
